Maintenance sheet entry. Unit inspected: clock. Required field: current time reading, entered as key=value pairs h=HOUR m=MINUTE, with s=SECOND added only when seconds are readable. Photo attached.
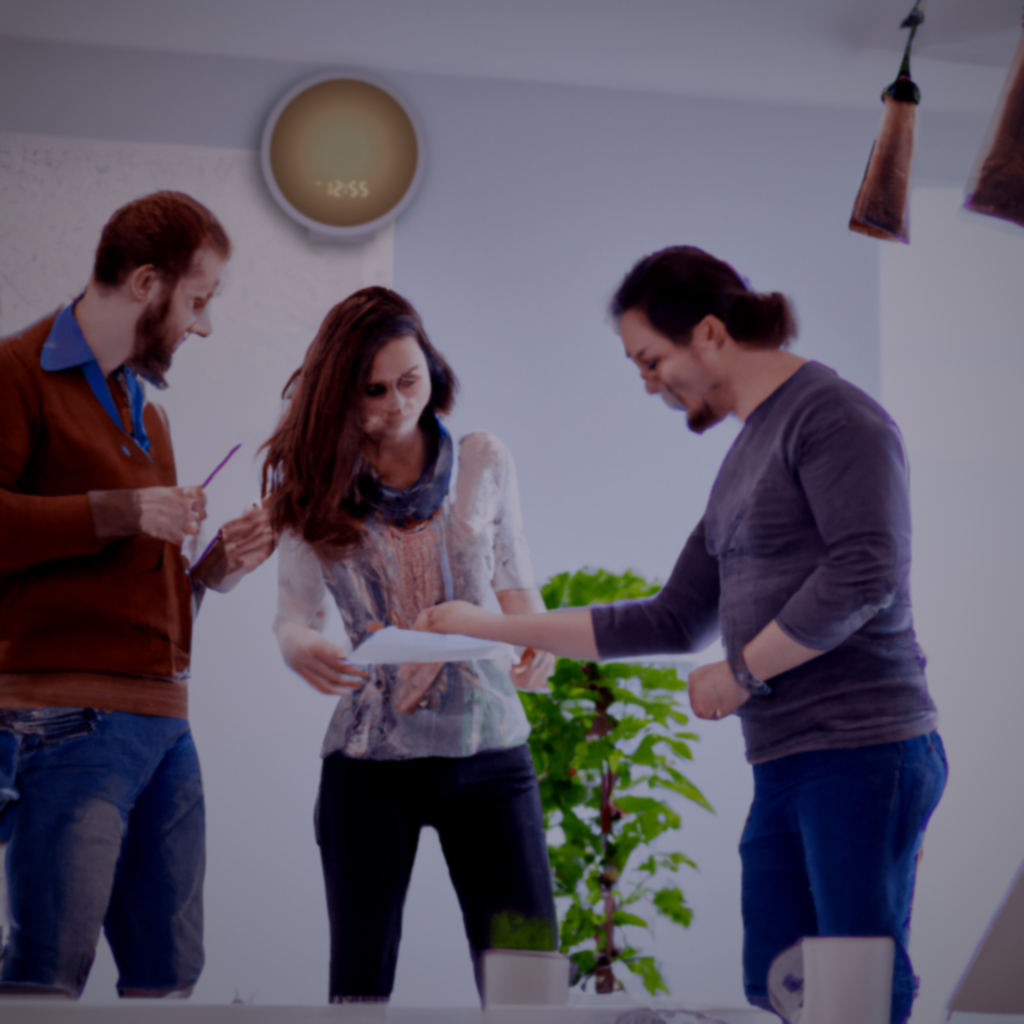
h=12 m=55
